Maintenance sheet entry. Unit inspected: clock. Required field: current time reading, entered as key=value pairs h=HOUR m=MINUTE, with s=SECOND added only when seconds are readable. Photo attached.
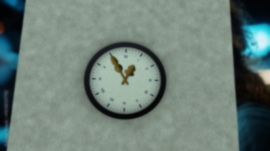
h=12 m=55
